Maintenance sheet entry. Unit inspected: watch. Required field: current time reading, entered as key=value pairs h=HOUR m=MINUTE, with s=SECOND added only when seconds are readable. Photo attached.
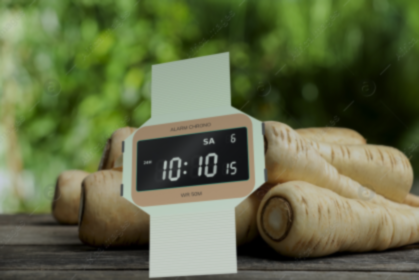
h=10 m=10 s=15
